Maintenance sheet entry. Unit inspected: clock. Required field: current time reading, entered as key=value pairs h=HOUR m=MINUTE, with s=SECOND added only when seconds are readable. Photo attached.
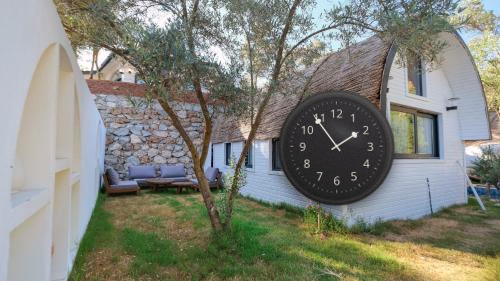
h=1 m=54
